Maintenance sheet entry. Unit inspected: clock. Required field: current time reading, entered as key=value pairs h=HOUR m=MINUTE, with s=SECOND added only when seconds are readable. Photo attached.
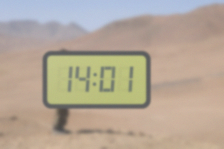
h=14 m=1
